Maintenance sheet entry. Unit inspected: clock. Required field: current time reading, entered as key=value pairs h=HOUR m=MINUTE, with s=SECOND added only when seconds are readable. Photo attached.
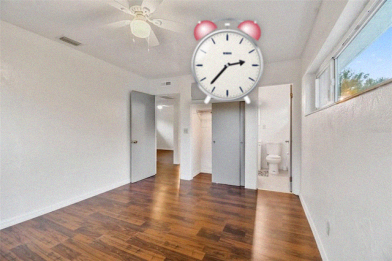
h=2 m=37
